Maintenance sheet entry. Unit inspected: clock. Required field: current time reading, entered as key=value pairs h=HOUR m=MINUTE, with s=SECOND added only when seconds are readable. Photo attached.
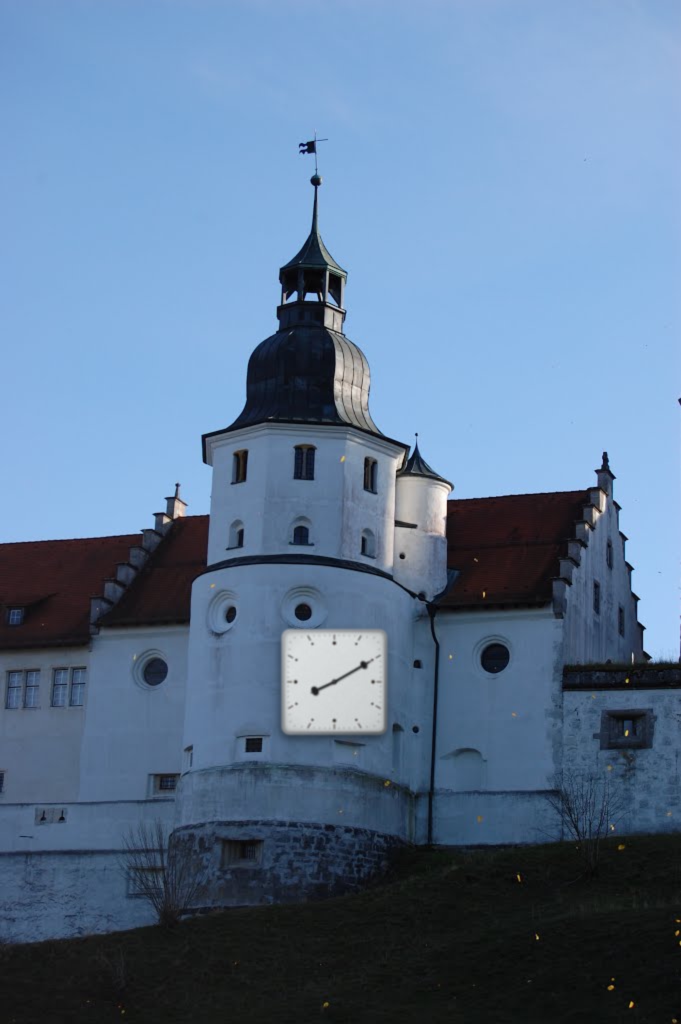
h=8 m=10
